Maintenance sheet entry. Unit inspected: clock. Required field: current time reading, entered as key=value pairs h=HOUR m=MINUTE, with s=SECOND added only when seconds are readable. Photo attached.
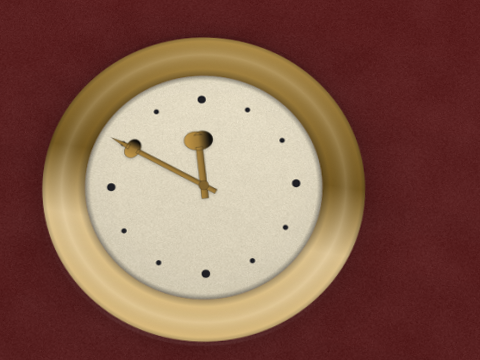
h=11 m=50
